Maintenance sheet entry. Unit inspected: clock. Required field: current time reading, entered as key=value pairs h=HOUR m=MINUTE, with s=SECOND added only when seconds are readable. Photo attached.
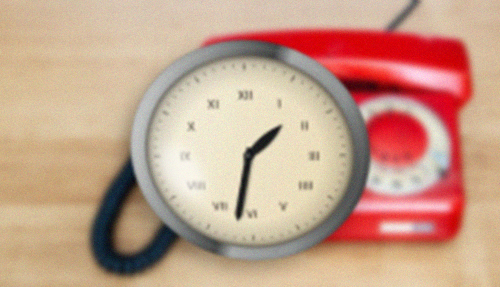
h=1 m=32
